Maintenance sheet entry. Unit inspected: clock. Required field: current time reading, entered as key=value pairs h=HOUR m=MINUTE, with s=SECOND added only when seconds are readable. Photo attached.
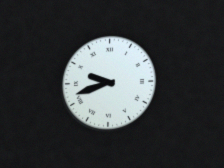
h=9 m=42
